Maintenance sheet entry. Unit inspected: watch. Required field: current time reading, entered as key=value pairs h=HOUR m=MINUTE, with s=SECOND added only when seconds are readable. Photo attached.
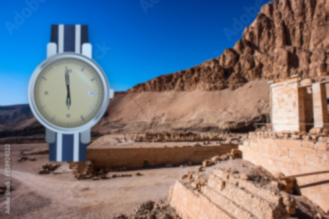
h=5 m=59
